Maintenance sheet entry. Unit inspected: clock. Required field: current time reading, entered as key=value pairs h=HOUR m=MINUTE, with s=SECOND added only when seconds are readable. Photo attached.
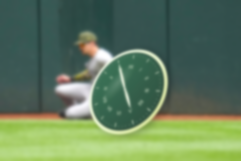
h=4 m=55
